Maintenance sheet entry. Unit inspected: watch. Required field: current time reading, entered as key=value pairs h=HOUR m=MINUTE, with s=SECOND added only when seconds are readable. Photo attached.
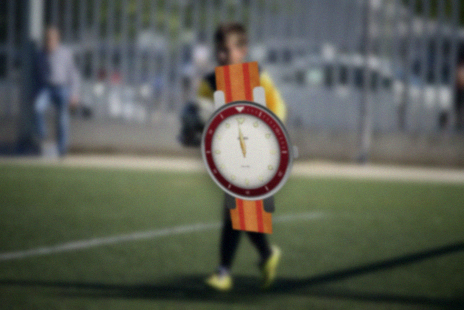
h=11 m=59
